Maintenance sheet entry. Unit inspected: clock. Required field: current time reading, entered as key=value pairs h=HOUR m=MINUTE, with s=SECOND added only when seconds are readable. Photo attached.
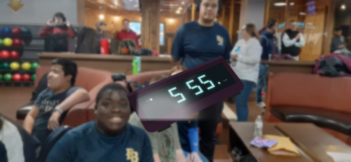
h=5 m=55
